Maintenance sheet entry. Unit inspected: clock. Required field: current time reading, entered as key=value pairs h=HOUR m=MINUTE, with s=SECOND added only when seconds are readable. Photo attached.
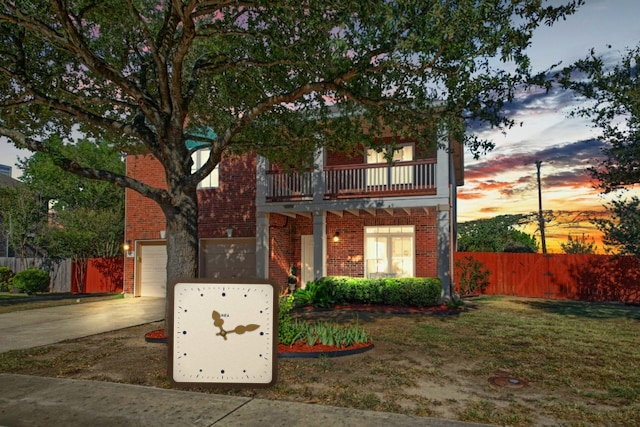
h=11 m=13
